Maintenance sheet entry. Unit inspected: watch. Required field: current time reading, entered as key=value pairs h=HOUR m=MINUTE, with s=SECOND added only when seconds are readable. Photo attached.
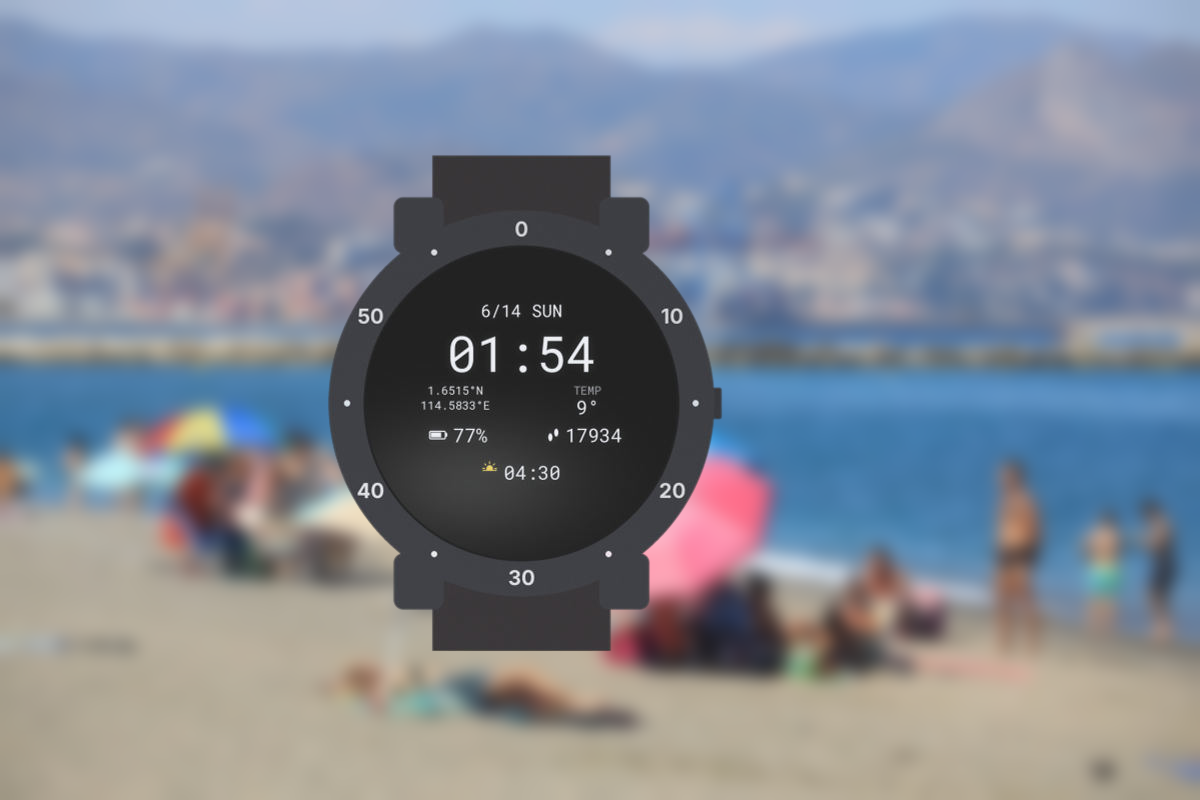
h=1 m=54
